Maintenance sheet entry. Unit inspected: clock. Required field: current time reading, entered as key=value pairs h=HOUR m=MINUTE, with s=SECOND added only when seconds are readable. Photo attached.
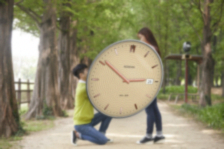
h=2 m=51
